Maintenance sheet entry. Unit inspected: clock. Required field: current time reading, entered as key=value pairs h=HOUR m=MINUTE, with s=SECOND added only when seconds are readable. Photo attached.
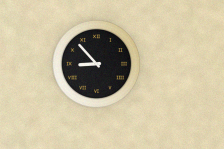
h=8 m=53
